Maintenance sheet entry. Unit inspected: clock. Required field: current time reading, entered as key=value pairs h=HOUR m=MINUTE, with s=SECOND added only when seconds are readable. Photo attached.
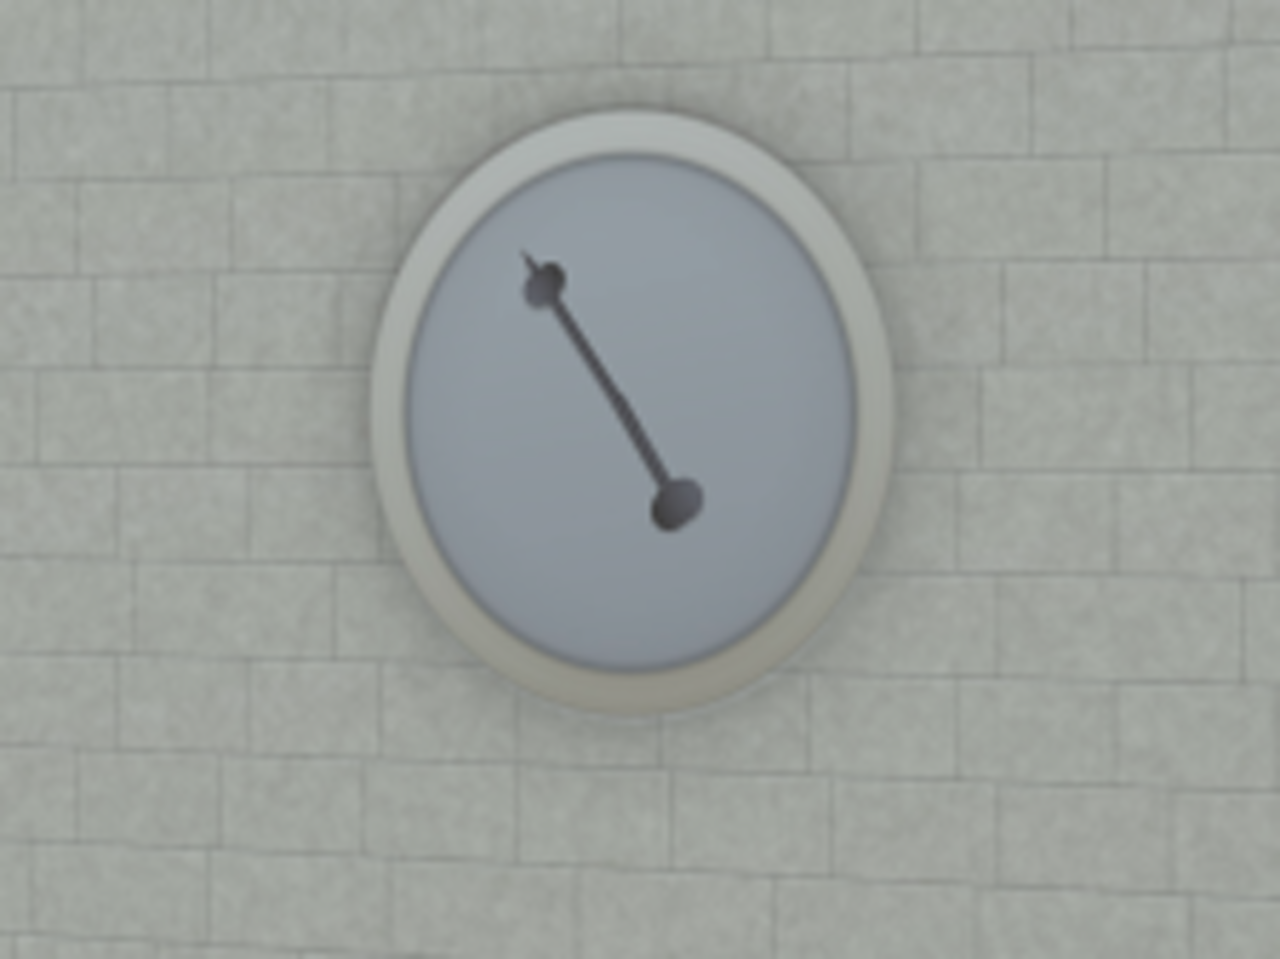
h=4 m=54
